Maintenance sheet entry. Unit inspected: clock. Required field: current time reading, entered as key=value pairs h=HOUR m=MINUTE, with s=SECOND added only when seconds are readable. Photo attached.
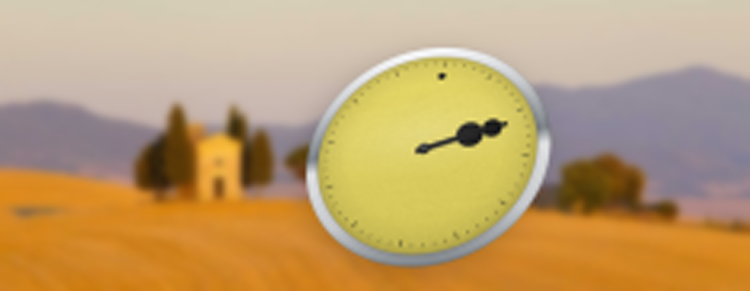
h=2 m=11
